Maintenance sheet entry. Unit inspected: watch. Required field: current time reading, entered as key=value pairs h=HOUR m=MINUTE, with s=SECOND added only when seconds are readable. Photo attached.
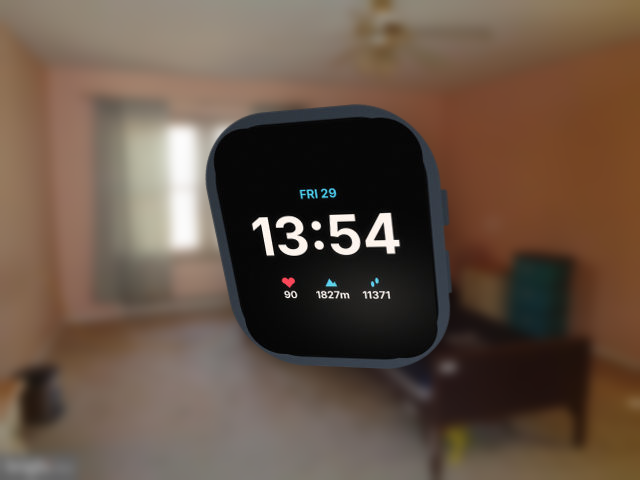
h=13 m=54
